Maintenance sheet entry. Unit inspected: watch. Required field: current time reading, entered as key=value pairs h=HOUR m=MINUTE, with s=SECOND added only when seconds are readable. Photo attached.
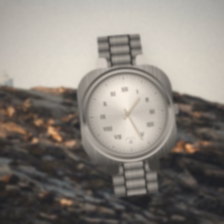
h=1 m=26
